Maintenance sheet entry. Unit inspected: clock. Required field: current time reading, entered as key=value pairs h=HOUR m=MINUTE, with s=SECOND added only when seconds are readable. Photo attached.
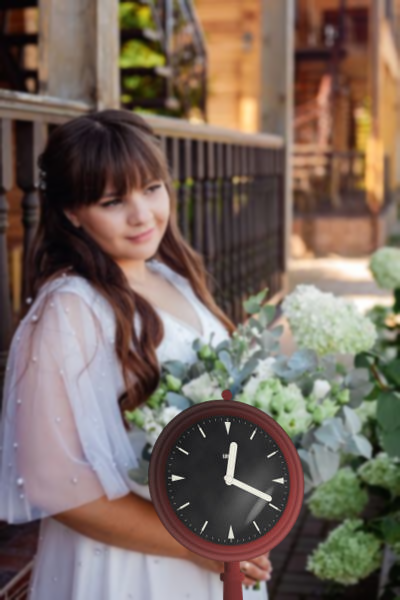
h=12 m=19
